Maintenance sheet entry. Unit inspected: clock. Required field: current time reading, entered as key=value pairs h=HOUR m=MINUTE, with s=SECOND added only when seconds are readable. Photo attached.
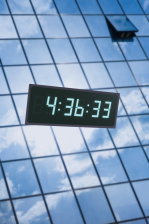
h=4 m=36 s=33
